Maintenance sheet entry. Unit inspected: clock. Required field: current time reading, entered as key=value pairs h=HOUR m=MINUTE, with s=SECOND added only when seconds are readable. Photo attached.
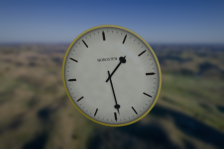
h=1 m=29
